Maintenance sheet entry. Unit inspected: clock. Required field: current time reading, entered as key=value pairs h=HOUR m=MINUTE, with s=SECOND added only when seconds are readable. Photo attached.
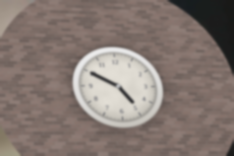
h=4 m=50
